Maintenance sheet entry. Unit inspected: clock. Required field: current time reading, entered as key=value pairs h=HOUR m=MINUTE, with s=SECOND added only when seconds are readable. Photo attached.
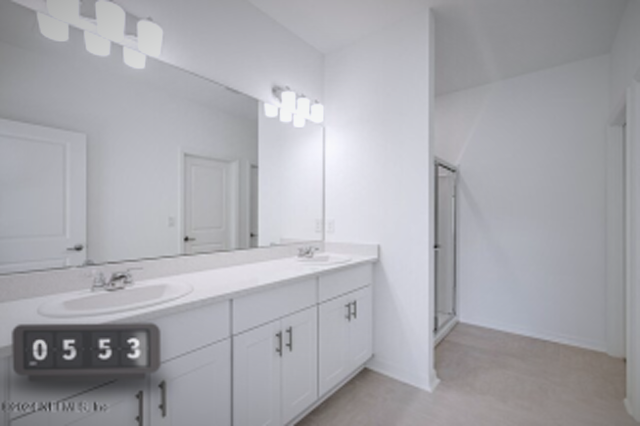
h=5 m=53
